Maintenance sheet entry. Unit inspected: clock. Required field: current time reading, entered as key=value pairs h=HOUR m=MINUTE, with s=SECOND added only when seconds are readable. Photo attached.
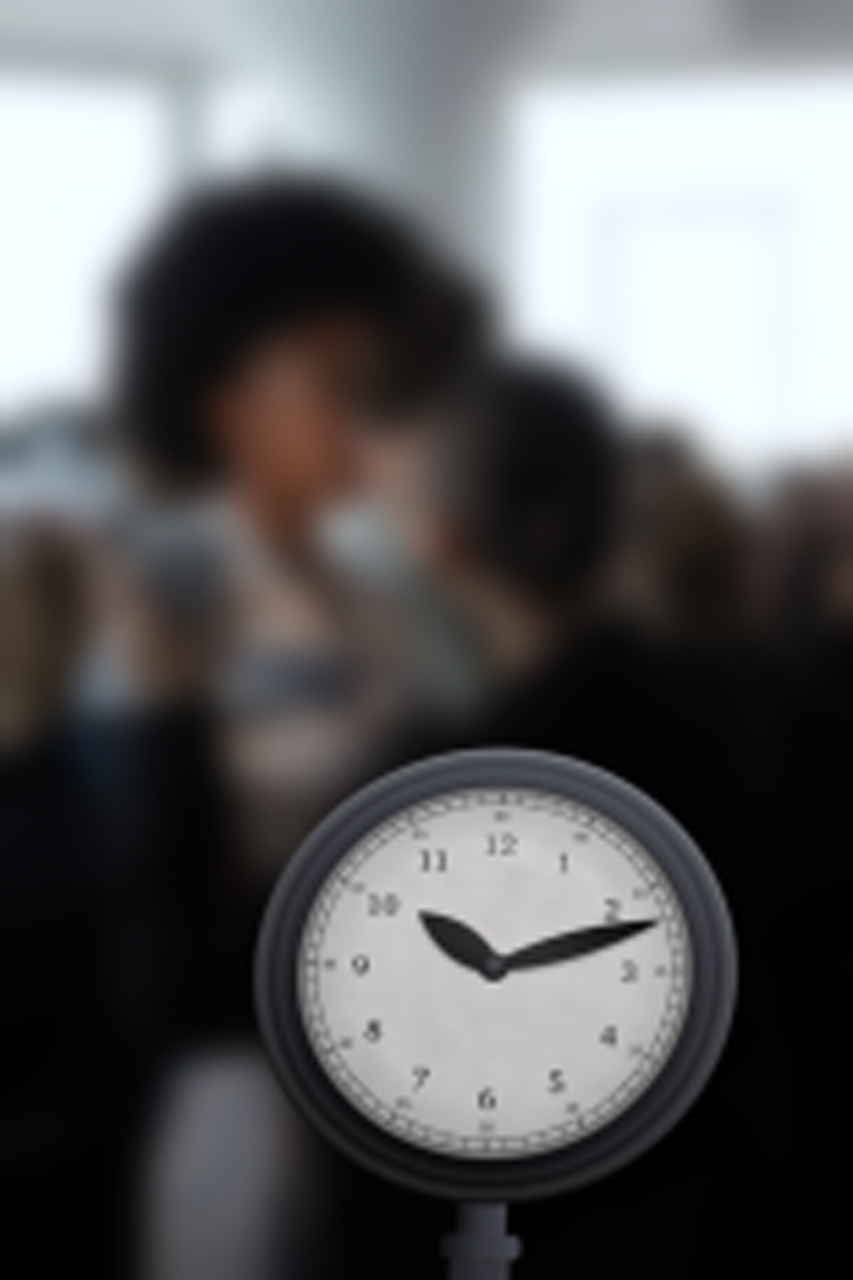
h=10 m=12
